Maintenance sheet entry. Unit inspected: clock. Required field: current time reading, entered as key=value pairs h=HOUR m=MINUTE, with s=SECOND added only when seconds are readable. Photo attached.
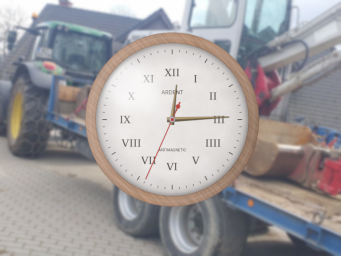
h=12 m=14 s=34
